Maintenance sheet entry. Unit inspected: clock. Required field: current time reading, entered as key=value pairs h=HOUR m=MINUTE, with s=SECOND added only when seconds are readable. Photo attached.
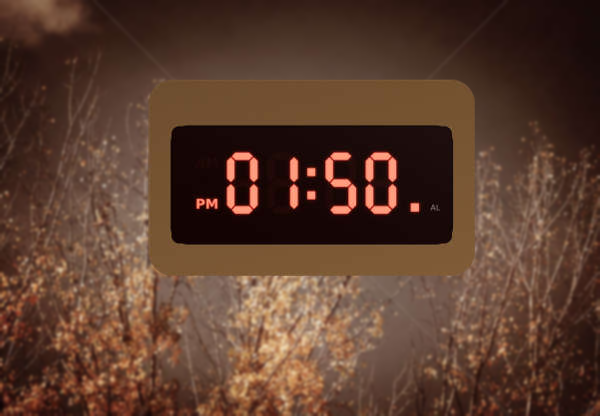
h=1 m=50
